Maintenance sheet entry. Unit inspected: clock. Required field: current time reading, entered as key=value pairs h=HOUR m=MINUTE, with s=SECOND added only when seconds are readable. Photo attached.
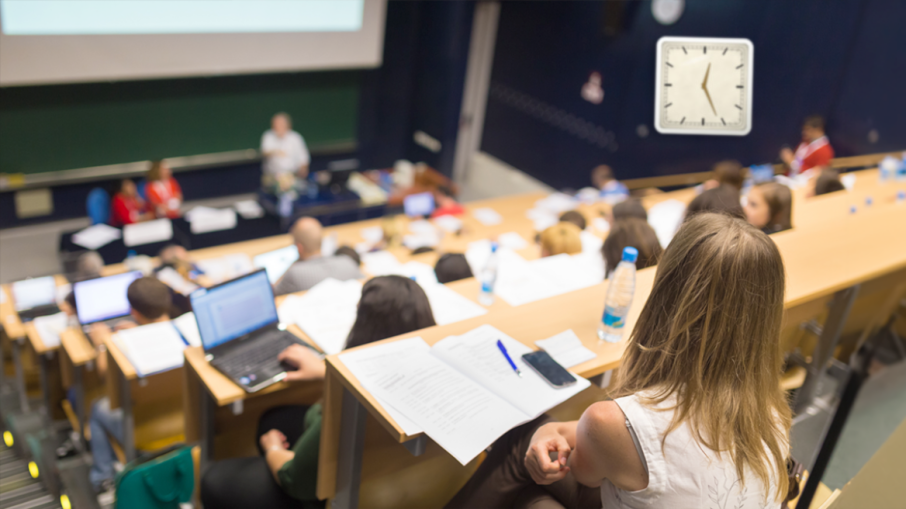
h=12 m=26
